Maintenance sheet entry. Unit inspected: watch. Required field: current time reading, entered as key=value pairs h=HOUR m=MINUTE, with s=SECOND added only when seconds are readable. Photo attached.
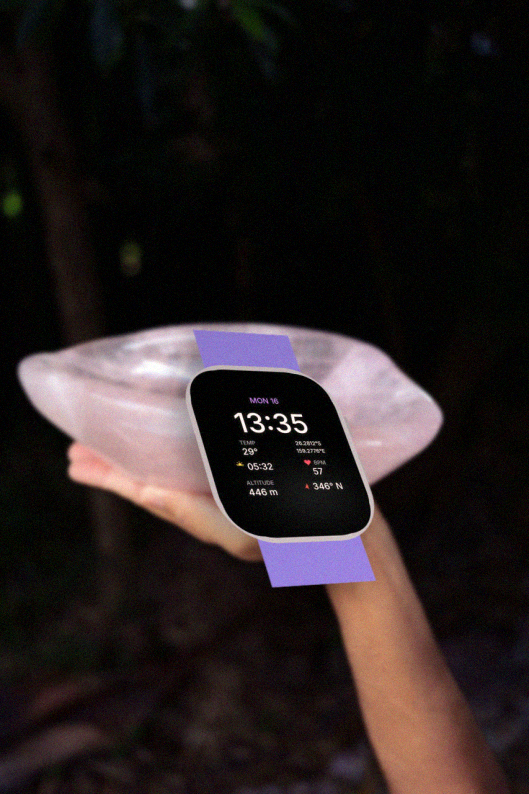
h=13 m=35
